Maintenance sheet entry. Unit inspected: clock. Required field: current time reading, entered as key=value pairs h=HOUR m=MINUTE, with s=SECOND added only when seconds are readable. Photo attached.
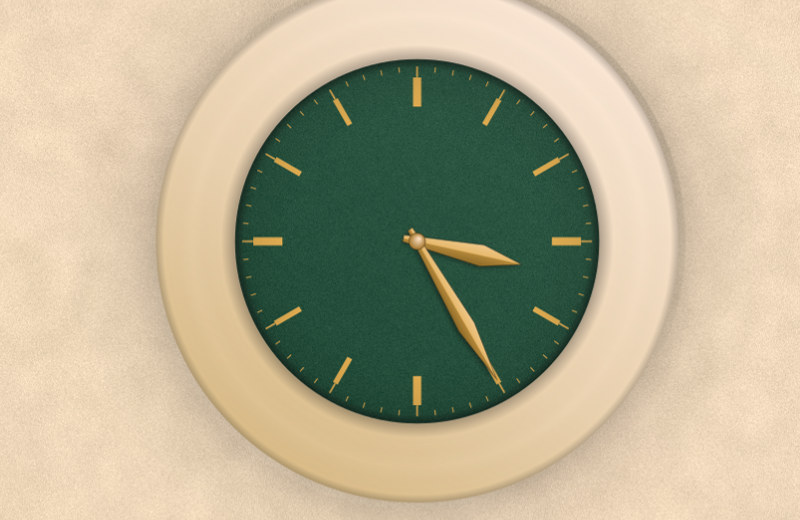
h=3 m=25
